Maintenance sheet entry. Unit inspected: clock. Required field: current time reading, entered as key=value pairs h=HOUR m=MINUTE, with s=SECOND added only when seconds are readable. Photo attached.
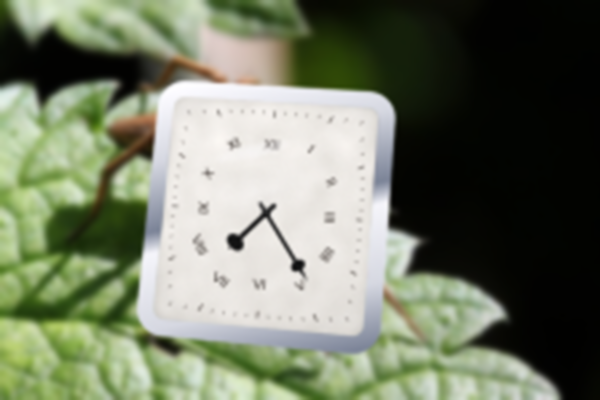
h=7 m=24
